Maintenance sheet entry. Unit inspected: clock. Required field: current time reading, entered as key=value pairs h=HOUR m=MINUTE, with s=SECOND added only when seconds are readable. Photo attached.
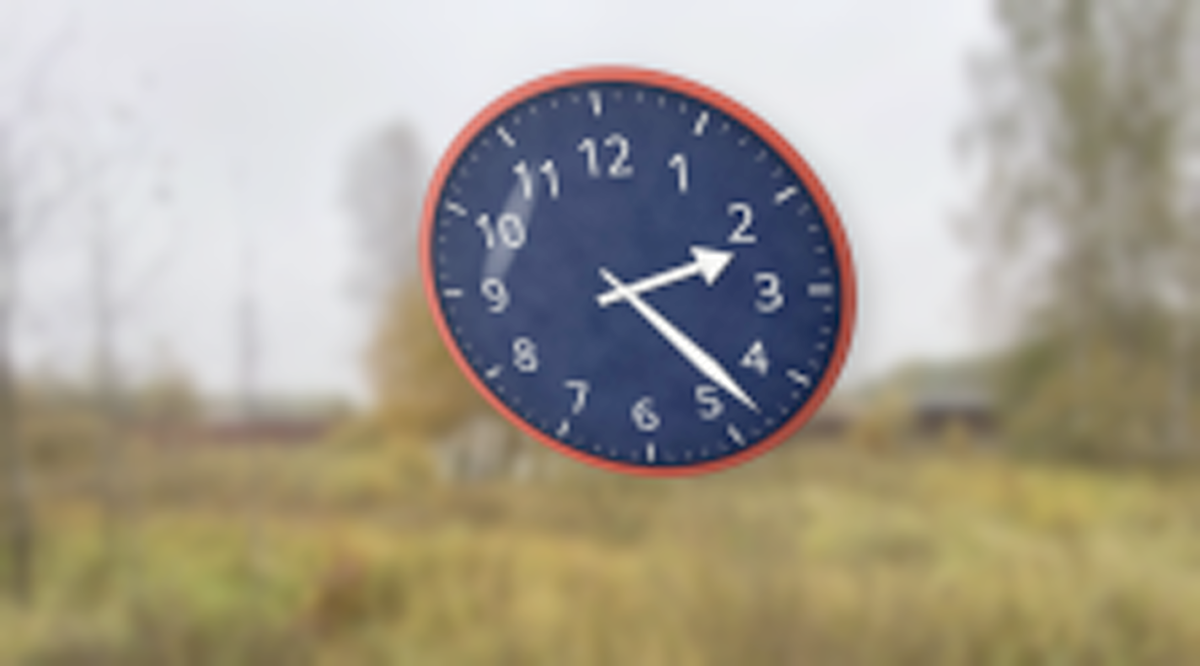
h=2 m=23
